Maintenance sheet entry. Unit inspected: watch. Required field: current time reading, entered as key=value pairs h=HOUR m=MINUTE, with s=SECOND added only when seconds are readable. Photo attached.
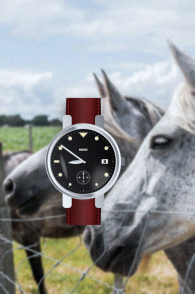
h=8 m=51
